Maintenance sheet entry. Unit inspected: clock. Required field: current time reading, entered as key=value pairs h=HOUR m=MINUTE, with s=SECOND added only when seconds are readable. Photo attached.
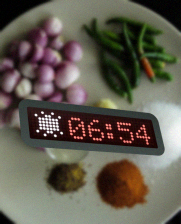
h=6 m=54
